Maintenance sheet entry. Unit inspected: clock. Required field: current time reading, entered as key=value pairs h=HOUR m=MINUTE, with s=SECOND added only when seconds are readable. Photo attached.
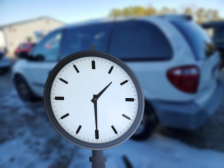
h=1 m=30
